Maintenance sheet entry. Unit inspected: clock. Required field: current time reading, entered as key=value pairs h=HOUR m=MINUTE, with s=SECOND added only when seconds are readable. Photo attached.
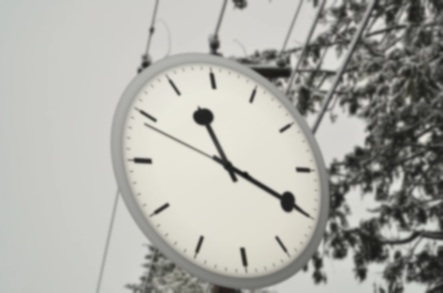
h=11 m=19 s=49
